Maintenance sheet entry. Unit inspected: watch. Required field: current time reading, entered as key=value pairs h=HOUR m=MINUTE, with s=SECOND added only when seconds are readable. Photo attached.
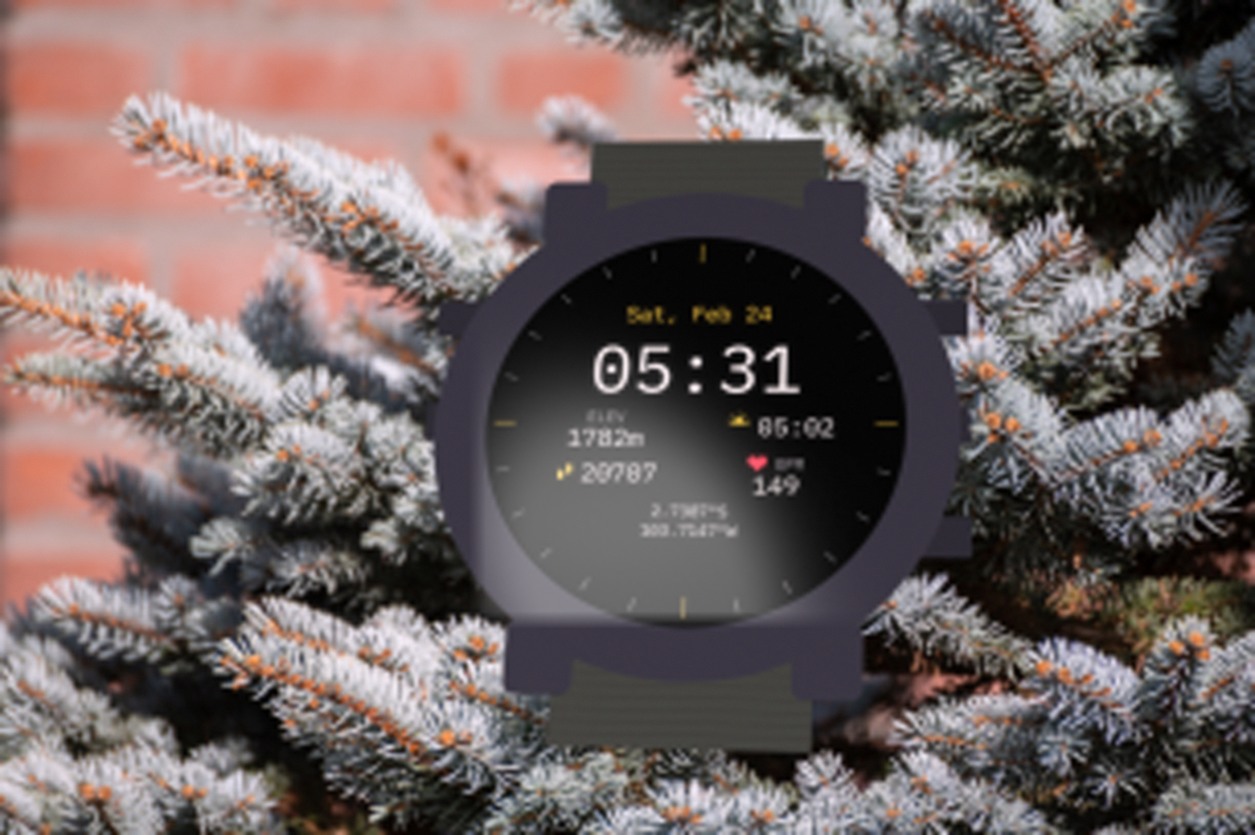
h=5 m=31
